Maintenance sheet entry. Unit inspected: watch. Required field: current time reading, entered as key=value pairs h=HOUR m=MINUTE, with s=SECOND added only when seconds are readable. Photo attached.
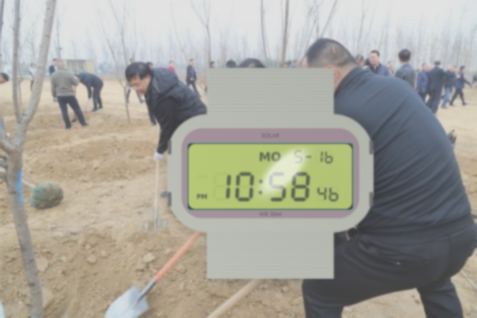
h=10 m=58 s=46
